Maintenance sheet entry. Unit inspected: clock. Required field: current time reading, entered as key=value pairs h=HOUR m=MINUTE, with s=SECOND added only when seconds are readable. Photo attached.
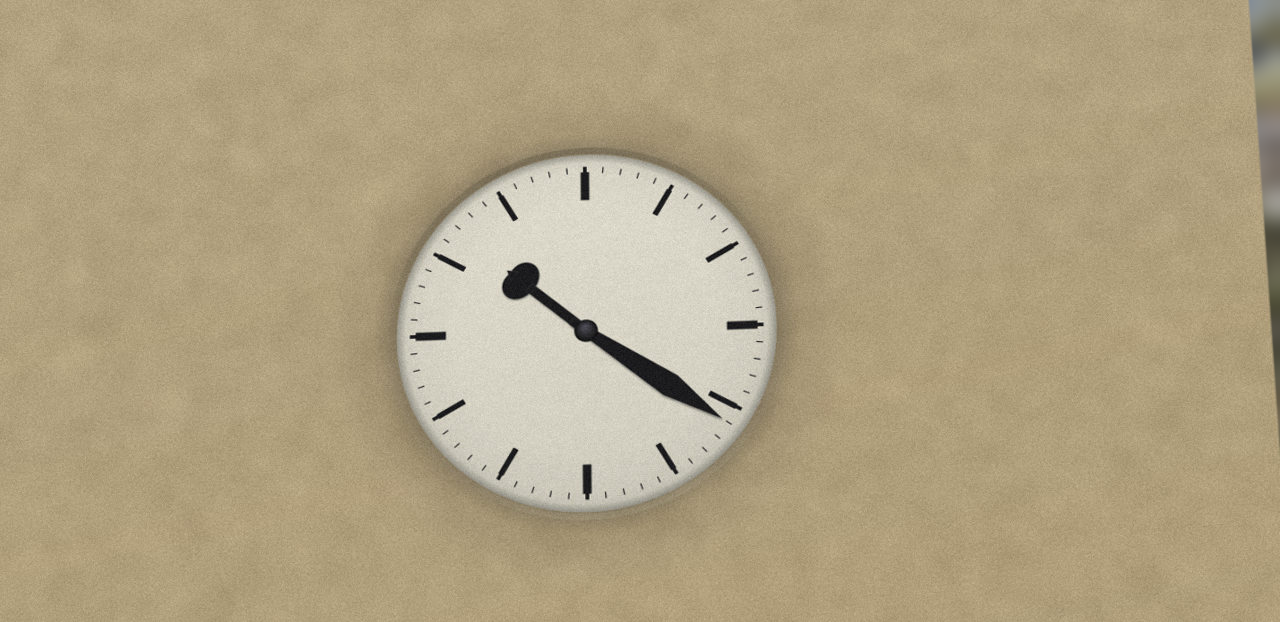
h=10 m=21
